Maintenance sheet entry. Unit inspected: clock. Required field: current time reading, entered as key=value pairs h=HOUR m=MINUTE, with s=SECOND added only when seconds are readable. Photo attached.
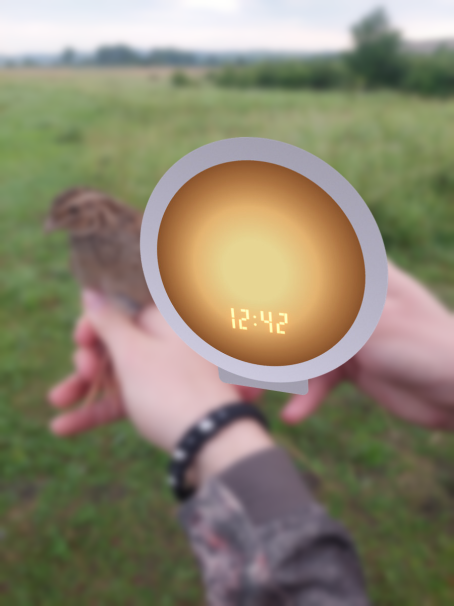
h=12 m=42
